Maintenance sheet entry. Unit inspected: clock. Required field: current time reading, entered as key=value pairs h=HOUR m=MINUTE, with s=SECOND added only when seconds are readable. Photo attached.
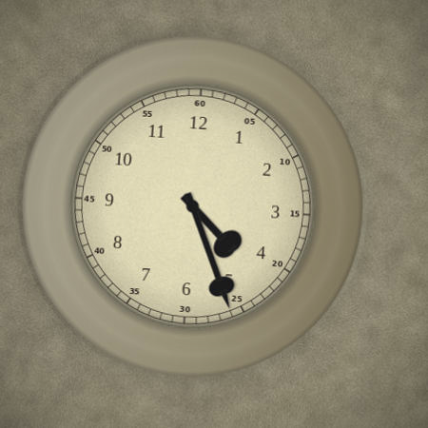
h=4 m=26
